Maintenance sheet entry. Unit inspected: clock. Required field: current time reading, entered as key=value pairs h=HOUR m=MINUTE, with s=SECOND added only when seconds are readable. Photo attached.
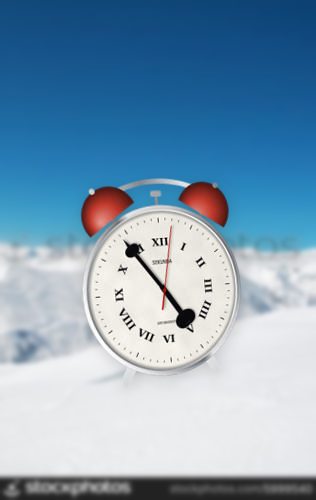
h=4 m=54 s=2
